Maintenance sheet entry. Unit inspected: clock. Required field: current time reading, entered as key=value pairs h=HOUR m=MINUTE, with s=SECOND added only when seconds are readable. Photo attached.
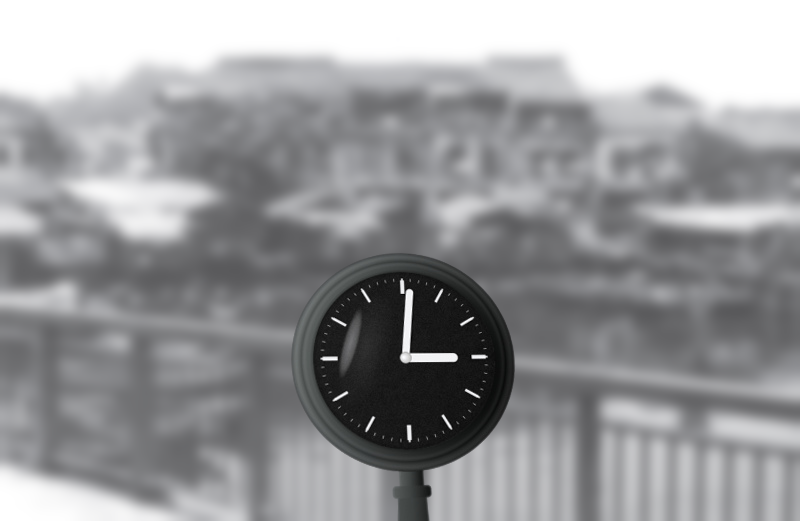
h=3 m=1
